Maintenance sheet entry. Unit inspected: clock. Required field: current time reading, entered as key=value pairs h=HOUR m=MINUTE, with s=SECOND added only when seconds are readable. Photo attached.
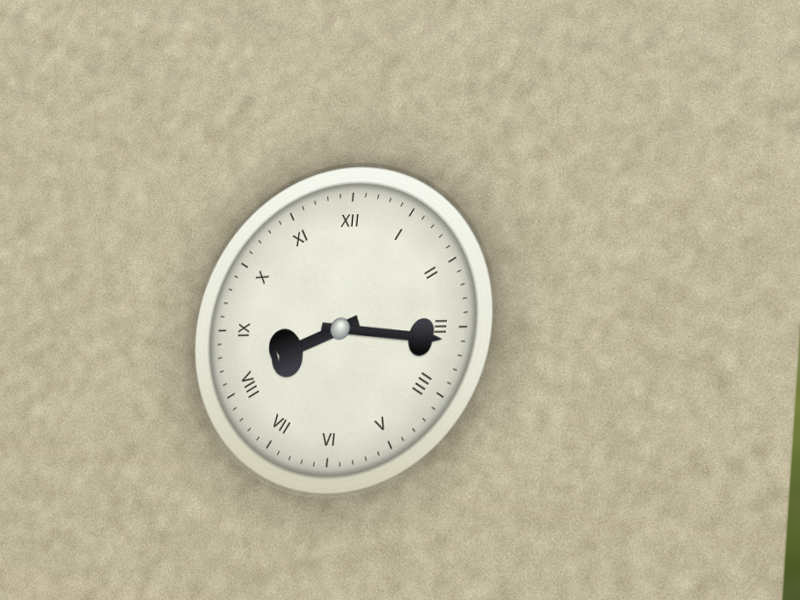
h=8 m=16
